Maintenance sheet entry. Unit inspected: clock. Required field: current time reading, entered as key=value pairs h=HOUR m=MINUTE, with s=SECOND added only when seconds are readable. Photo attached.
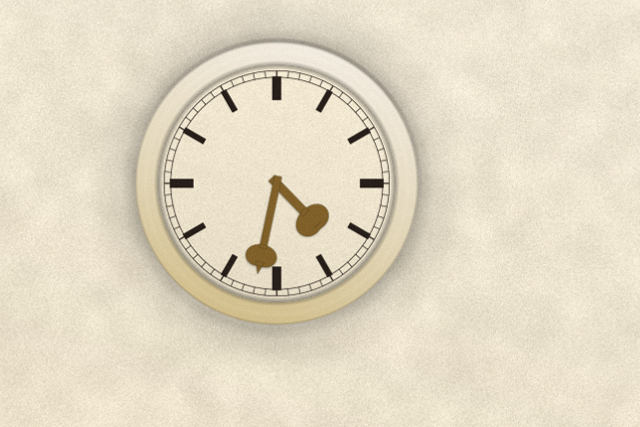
h=4 m=32
